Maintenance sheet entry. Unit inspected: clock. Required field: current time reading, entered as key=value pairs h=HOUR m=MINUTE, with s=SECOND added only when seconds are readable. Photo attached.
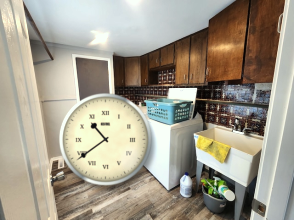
h=10 m=39
